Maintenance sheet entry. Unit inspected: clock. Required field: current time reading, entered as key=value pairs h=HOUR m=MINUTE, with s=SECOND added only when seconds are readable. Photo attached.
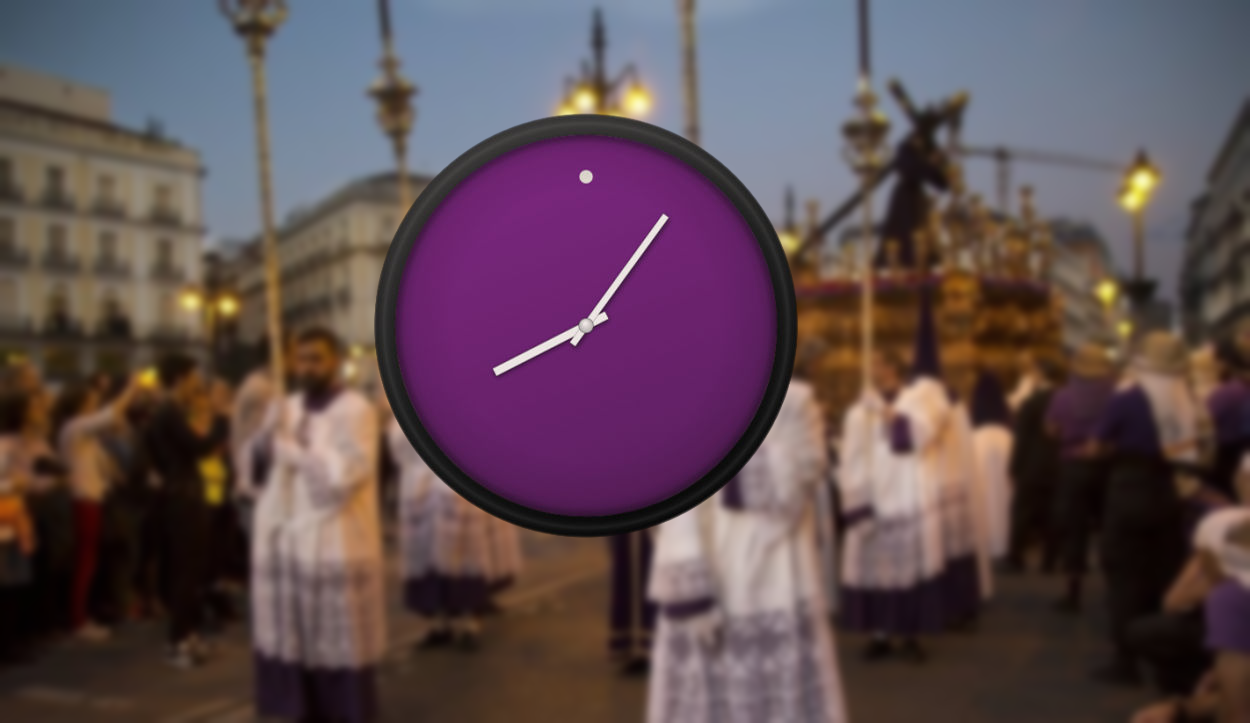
h=8 m=6
